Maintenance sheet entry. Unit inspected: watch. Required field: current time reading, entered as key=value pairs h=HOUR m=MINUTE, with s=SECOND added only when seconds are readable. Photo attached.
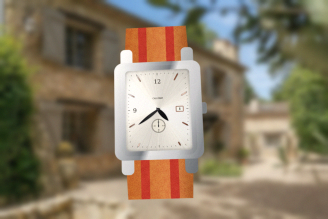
h=4 m=39
